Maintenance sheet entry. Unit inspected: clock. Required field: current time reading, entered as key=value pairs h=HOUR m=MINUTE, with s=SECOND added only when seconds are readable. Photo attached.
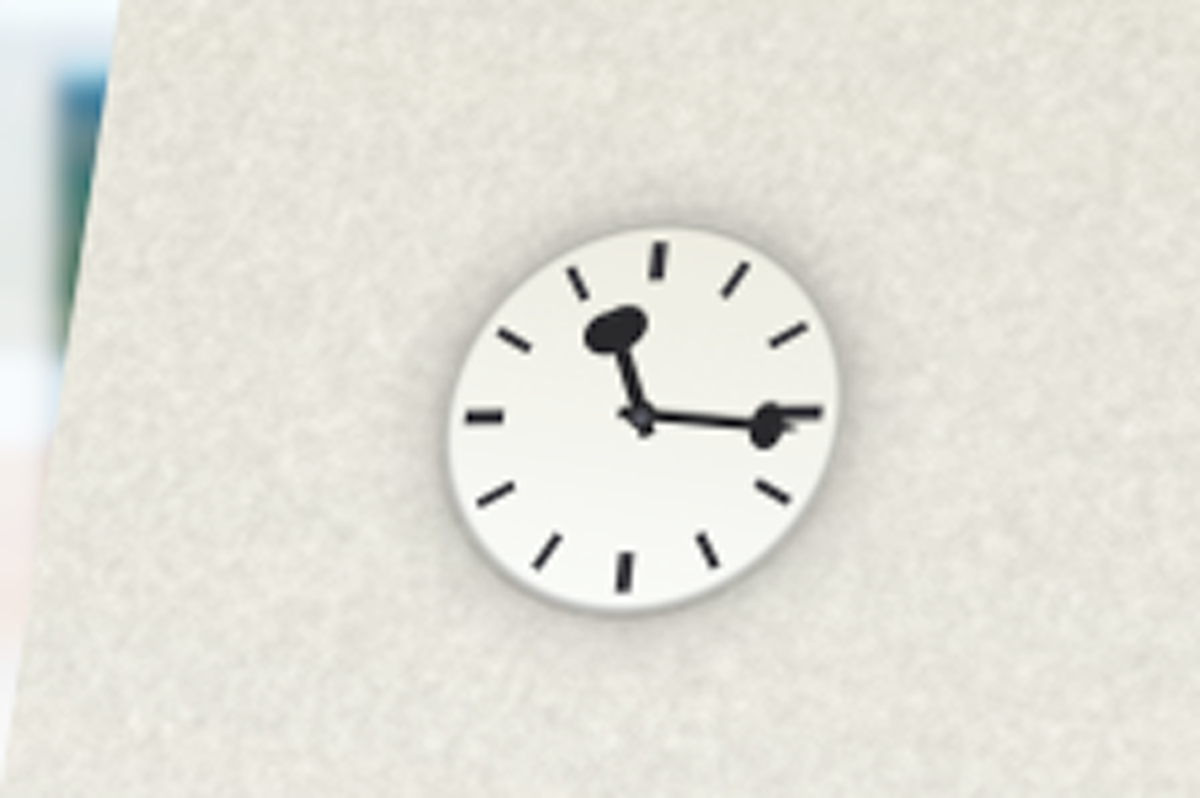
h=11 m=16
